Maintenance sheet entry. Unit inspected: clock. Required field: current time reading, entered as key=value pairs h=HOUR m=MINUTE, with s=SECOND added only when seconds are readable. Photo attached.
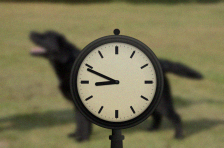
h=8 m=49
